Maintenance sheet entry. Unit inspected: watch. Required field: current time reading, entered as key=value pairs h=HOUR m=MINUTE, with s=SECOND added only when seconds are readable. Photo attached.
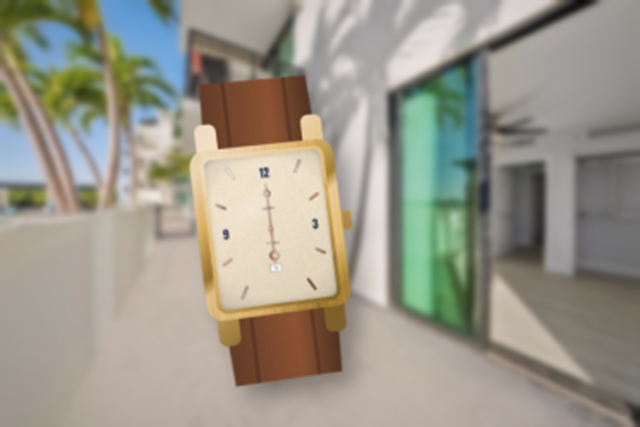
h=6 m=0
